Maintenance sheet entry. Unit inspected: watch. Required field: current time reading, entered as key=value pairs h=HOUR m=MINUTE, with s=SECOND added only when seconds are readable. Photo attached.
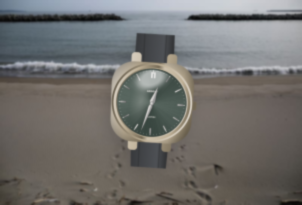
h=12 m=33
